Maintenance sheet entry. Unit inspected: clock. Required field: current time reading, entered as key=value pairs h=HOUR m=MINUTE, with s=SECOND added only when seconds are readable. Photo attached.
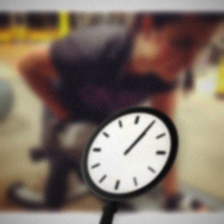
h=1 m=5
